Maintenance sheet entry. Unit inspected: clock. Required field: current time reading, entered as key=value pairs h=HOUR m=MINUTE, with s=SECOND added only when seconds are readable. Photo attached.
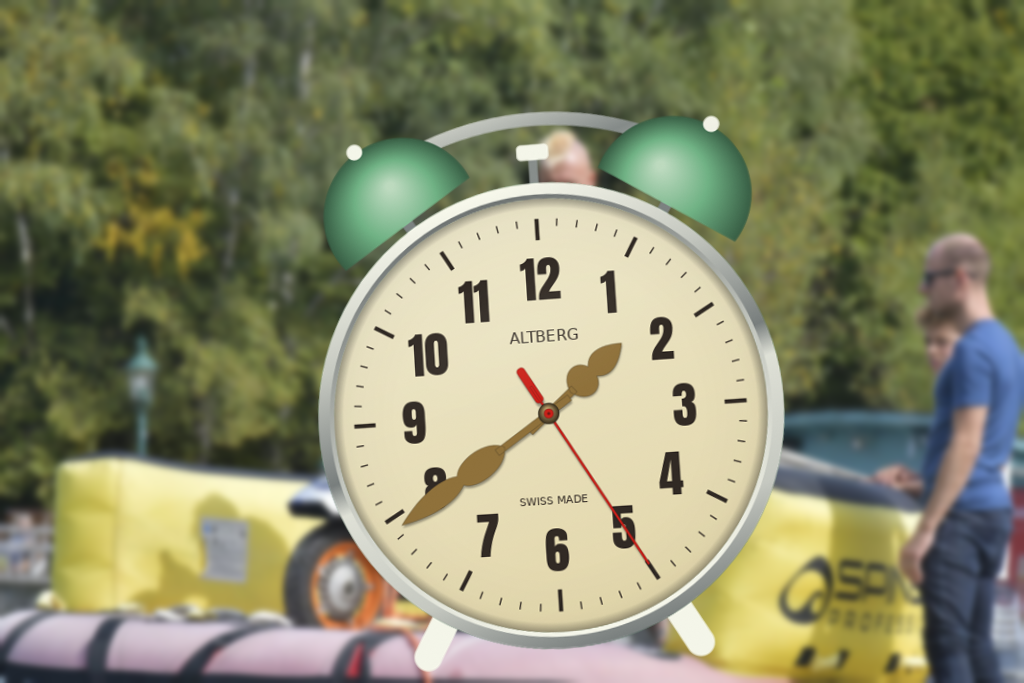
h=1 m=39 s=25
